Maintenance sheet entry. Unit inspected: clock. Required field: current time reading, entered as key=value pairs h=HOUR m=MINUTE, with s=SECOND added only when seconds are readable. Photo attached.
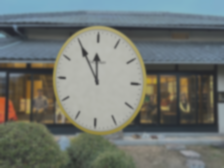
h=11 m=55
